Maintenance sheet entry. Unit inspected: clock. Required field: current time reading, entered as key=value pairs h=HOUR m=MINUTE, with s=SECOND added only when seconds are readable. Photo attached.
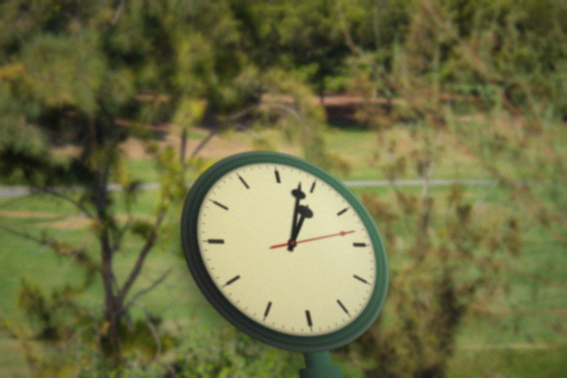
h=1 m=3 s=13
